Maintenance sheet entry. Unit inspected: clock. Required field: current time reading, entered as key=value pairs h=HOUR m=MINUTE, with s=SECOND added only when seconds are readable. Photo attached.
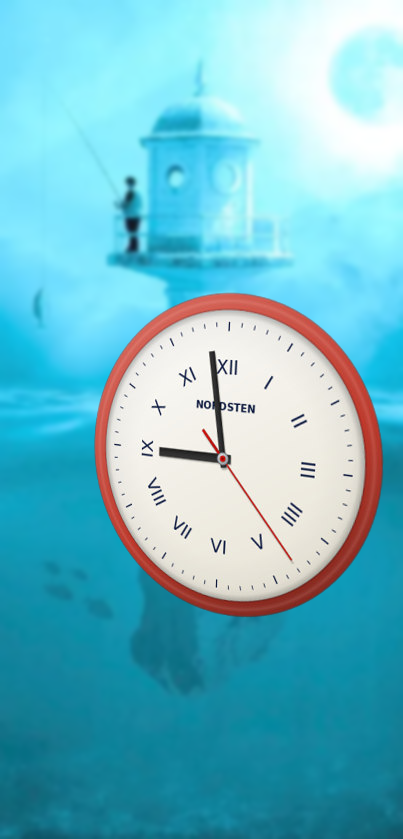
h=8 m=58 s=23
